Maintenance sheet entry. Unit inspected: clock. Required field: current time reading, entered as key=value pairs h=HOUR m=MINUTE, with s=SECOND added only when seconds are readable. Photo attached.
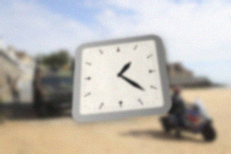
h=1 m=22
